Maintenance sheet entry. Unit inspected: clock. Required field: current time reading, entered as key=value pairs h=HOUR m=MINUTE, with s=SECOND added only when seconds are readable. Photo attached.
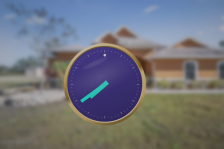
h=7 m=39
